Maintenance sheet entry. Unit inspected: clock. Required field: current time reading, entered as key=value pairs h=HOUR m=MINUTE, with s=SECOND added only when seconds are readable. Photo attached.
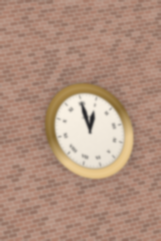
h=1 m=0
